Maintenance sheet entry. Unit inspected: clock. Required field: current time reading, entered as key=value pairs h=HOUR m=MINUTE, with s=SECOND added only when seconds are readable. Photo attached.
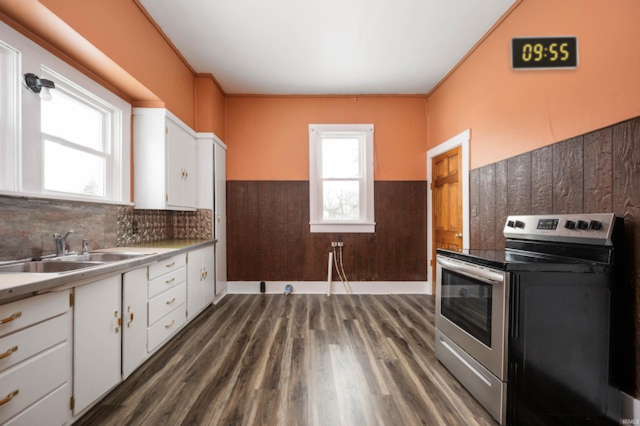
h=9 m=55
